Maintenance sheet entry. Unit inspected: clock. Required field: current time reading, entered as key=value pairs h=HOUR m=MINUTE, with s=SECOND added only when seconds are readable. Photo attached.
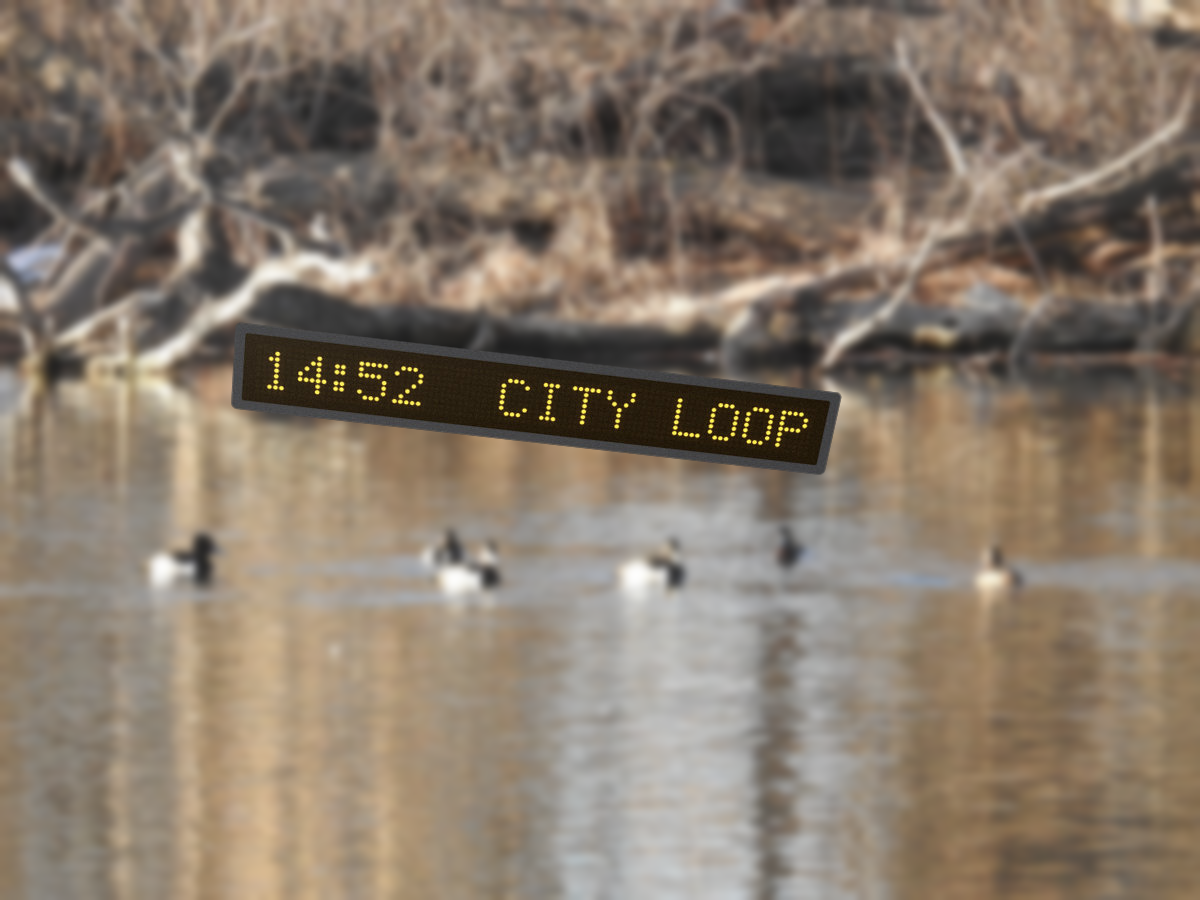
h=14 m=52
